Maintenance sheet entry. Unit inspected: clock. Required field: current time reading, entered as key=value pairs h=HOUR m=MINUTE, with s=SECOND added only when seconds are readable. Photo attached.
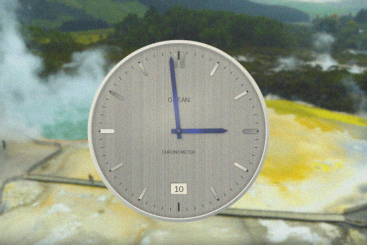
h=2 m=59
